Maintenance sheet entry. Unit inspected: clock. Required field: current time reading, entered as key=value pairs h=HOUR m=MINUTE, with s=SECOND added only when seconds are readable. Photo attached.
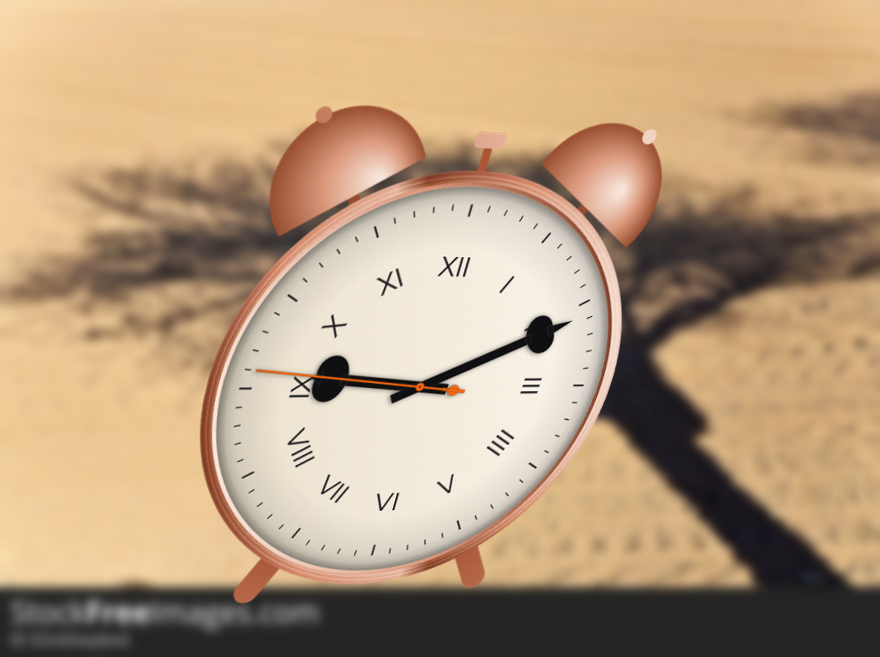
h=9 m=10 s=46
